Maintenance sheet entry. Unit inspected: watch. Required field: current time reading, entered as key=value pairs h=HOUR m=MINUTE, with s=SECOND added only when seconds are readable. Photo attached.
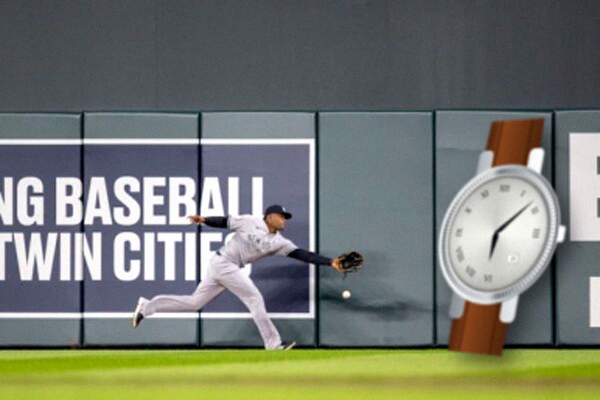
h=6 m=8
